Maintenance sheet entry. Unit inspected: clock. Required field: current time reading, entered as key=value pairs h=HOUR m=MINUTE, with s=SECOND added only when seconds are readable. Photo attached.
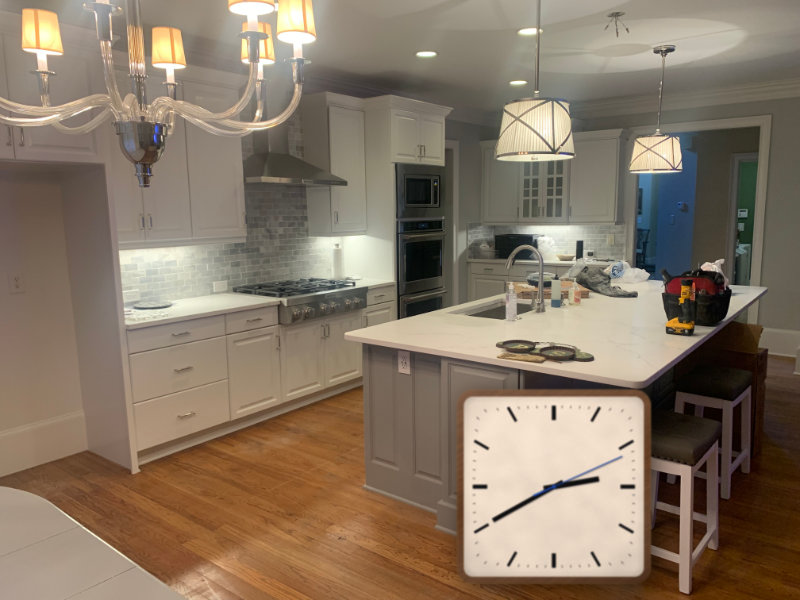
h=2 m=40 s=11
